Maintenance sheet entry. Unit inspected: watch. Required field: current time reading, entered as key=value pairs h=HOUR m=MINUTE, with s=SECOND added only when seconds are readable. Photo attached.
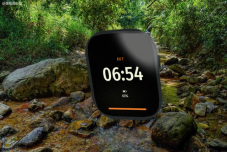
h=6 m=54
